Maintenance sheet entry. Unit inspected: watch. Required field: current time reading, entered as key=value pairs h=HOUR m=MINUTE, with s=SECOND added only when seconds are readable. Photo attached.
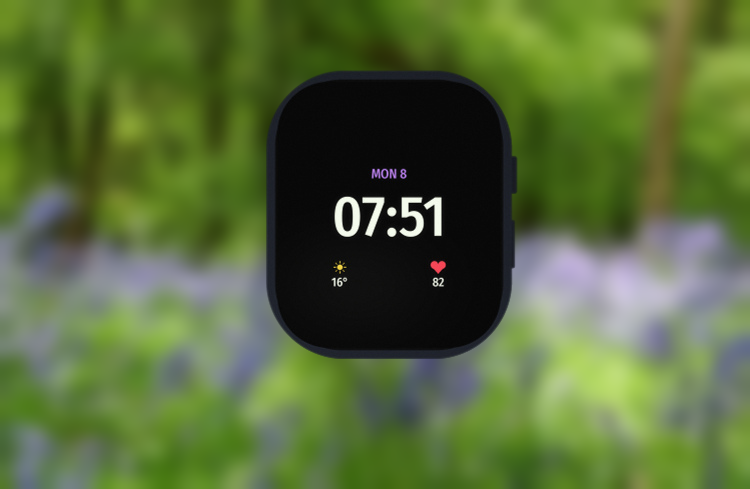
h=7 m=51
